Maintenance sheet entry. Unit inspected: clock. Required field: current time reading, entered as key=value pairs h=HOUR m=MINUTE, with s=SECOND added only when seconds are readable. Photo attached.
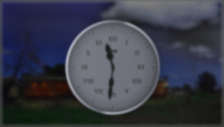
h=11 m=31
